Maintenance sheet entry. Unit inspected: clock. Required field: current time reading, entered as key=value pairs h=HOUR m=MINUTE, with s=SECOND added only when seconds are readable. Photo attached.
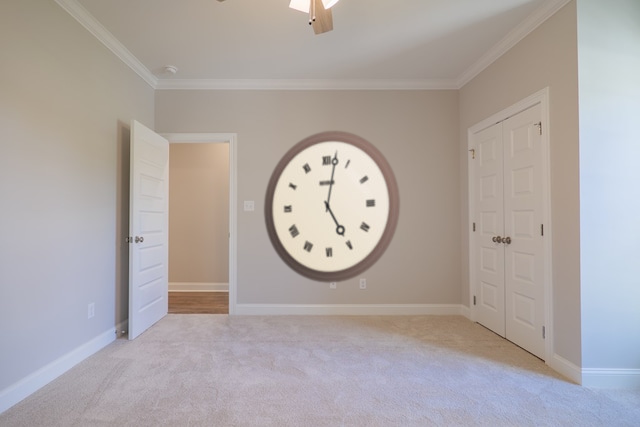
h=5 m=2
